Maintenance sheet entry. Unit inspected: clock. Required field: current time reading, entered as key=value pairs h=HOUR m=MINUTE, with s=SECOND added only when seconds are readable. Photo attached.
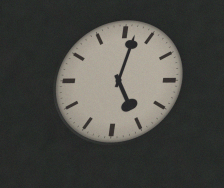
h=5 m=2
